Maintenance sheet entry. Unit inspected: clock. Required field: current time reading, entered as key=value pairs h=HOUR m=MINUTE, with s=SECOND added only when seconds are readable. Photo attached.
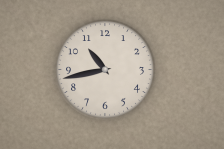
h=10 m=43
